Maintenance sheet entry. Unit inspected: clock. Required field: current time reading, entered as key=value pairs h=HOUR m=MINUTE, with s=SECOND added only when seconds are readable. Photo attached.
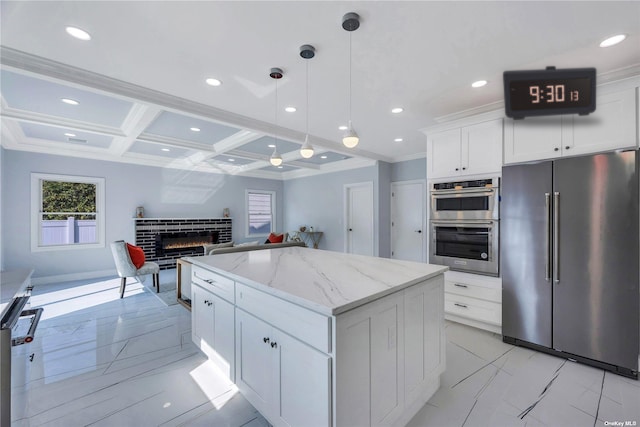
h=9 m=30
